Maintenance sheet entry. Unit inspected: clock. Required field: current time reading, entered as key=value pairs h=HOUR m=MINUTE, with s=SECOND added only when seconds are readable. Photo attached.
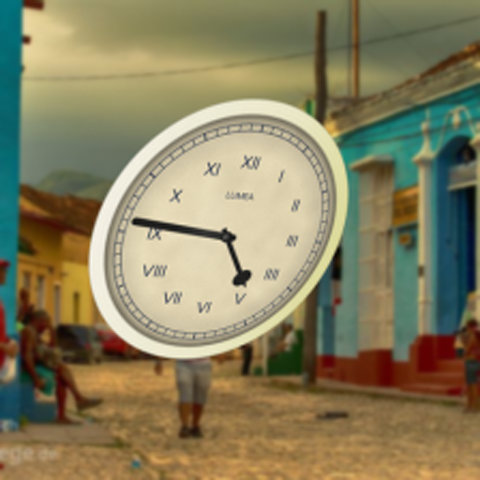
h=4 m=46
